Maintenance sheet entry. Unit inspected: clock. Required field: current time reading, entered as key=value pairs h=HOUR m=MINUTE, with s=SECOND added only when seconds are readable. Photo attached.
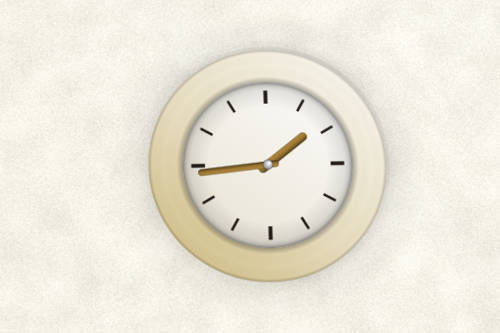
h=1 m=44
